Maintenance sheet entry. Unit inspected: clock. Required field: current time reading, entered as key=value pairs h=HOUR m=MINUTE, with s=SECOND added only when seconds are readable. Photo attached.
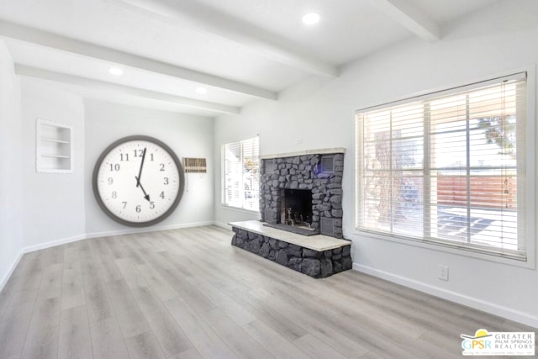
h=5 m=2
